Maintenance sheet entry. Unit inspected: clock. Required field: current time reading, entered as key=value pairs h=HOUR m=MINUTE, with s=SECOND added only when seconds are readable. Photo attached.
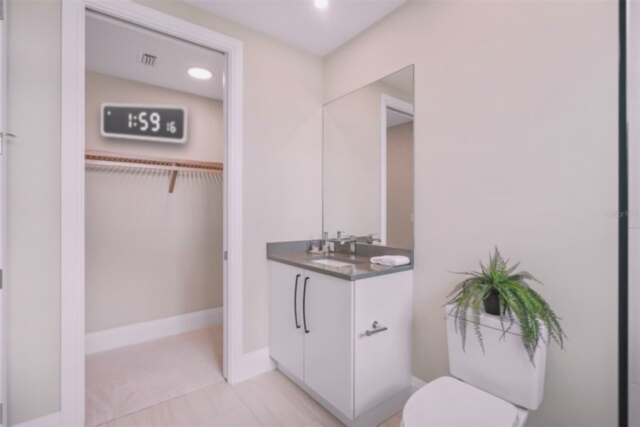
h=1 m=59
